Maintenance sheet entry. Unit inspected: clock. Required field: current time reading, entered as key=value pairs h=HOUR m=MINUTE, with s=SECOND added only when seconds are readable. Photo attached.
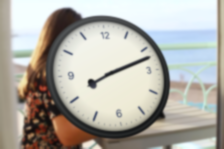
h=8 m=12
